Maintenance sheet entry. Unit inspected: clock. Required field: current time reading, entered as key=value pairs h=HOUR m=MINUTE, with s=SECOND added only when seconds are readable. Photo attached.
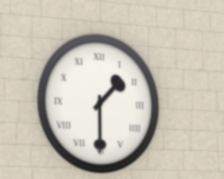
h=1 m=30
